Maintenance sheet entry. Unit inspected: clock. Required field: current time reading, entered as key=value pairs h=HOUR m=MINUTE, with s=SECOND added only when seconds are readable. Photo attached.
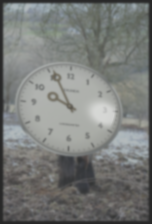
h=9 m=56
